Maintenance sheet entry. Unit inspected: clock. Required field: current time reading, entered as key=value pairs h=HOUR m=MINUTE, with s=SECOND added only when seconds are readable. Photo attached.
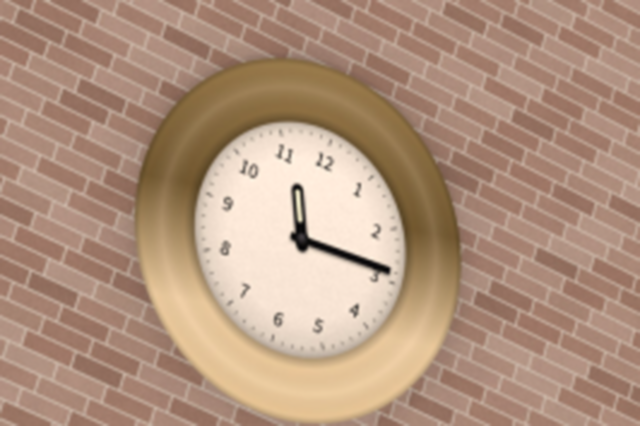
h=11 m=14
